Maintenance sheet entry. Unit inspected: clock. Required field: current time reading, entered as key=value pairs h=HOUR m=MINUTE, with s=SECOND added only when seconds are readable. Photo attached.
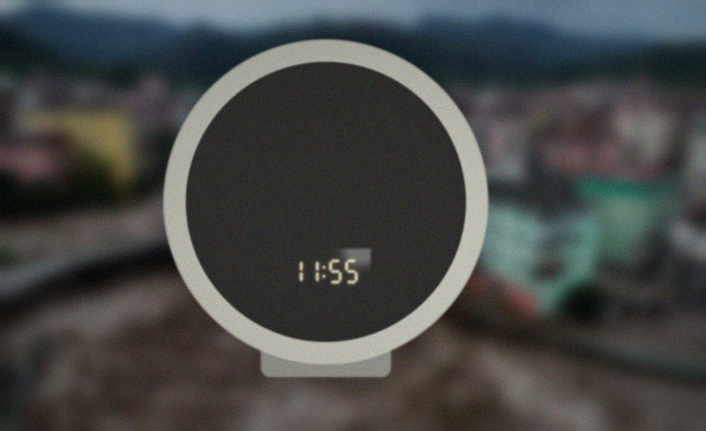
h=11 m=55
